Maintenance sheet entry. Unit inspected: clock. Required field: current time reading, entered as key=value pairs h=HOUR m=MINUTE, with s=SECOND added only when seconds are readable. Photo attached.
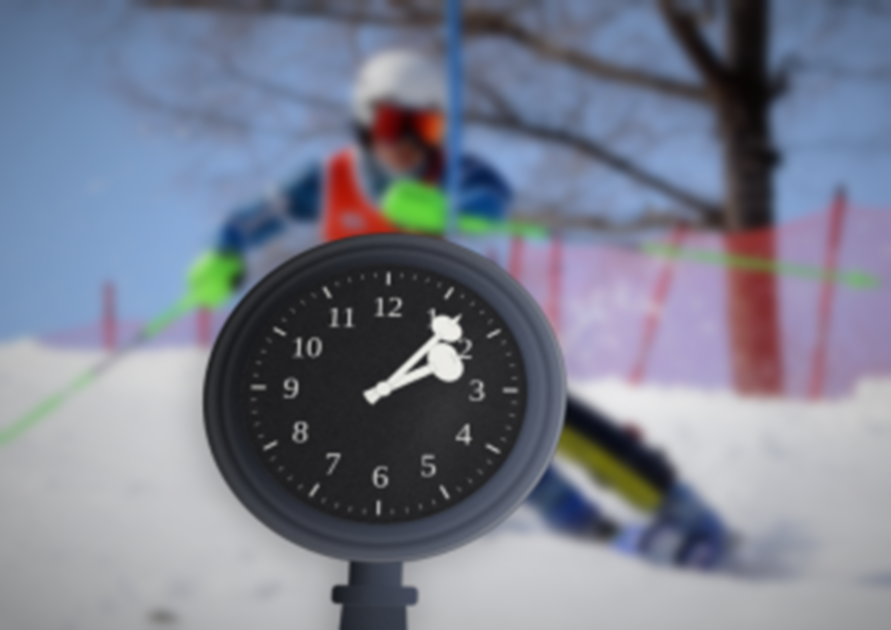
h=2 m=7
